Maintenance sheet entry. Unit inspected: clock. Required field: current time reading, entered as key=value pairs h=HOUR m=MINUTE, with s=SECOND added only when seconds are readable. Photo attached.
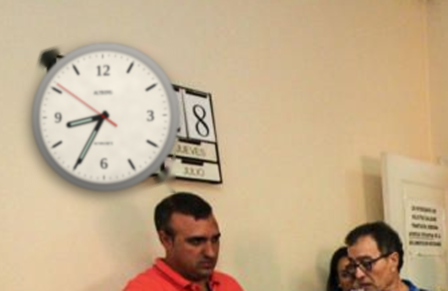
h=8 m=34 s=51
